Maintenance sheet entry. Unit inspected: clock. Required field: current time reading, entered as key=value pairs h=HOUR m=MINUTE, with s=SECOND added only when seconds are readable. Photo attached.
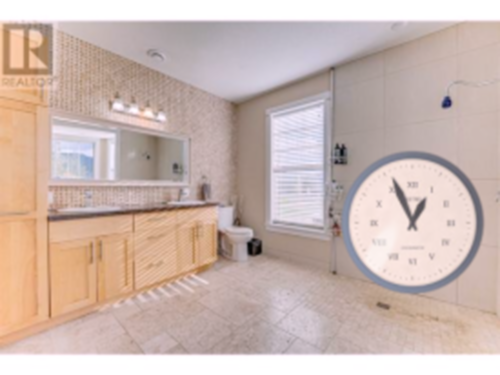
h=12 m=56
